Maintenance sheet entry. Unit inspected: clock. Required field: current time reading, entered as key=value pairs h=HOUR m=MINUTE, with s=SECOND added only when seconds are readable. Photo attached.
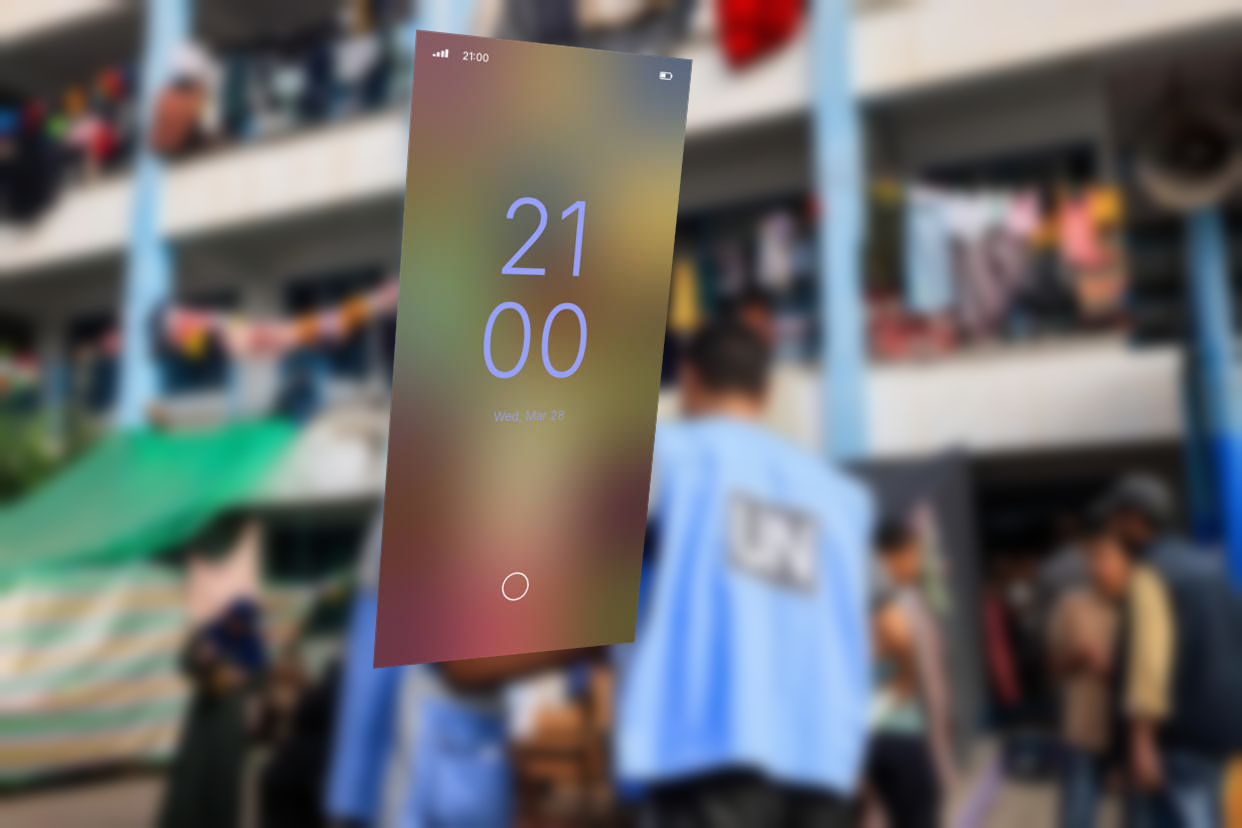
h=21 m=0
